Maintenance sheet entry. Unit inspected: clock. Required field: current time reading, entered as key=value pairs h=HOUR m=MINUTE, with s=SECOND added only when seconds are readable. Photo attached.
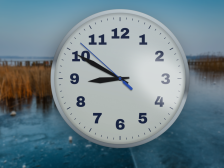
h=8 m=49 s=52
